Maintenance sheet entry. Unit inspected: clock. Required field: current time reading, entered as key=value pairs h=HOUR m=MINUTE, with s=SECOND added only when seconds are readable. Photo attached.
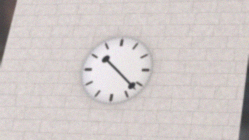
h=10 m=22
